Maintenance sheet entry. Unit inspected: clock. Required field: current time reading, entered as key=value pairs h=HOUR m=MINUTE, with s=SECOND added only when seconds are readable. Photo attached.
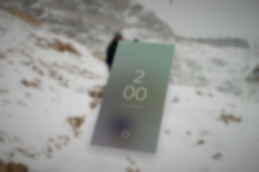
h=2 m=0
